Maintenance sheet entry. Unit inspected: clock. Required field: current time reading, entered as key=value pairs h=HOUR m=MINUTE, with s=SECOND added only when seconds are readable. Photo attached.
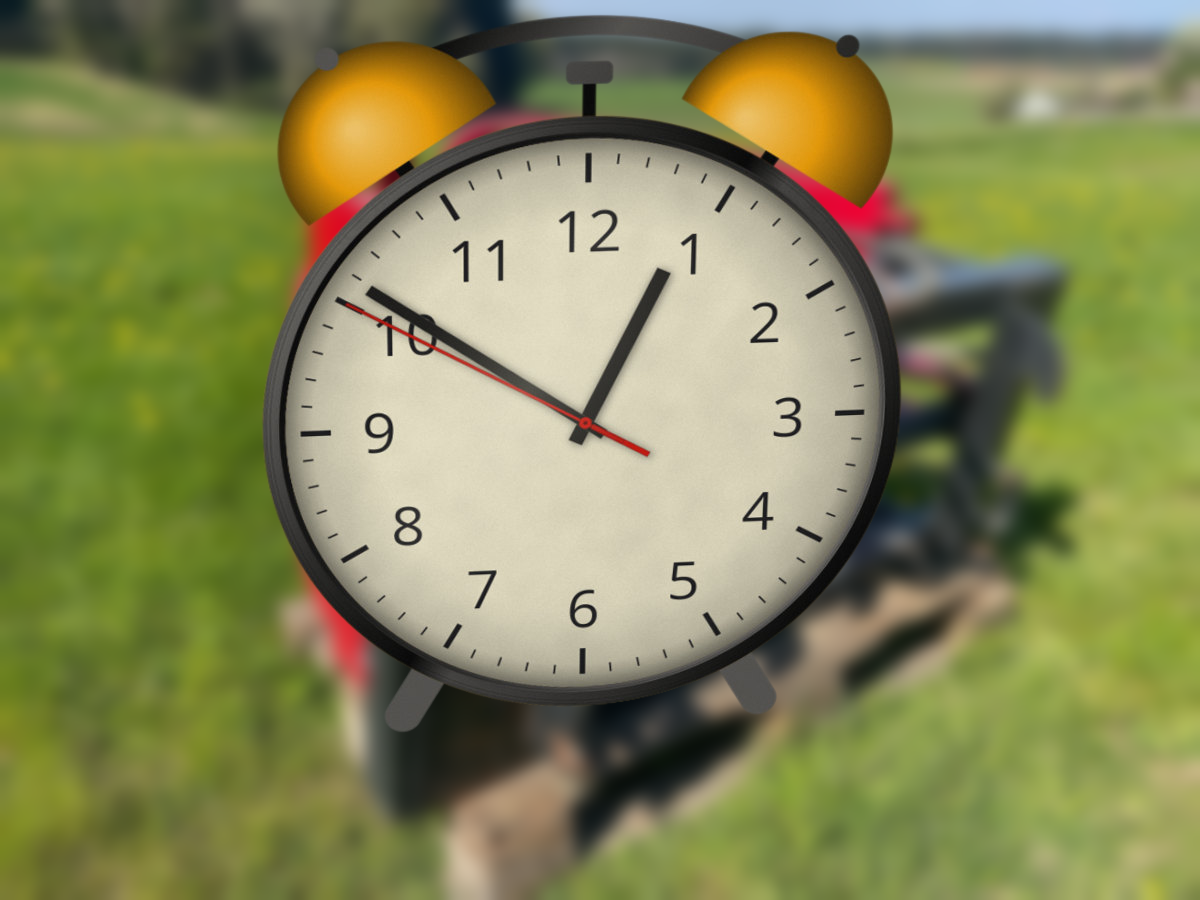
h=12 m=50 s=50
